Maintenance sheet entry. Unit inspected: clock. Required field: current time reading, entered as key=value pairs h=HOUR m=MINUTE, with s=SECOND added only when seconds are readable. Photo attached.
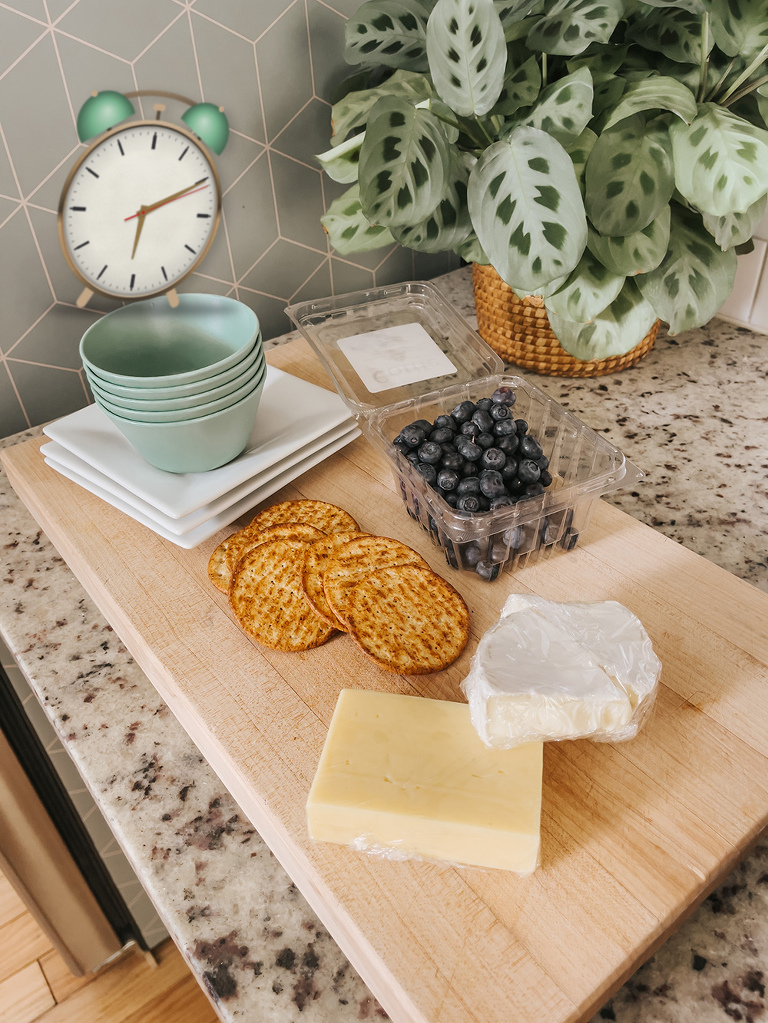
h=6 m=10 s=11
